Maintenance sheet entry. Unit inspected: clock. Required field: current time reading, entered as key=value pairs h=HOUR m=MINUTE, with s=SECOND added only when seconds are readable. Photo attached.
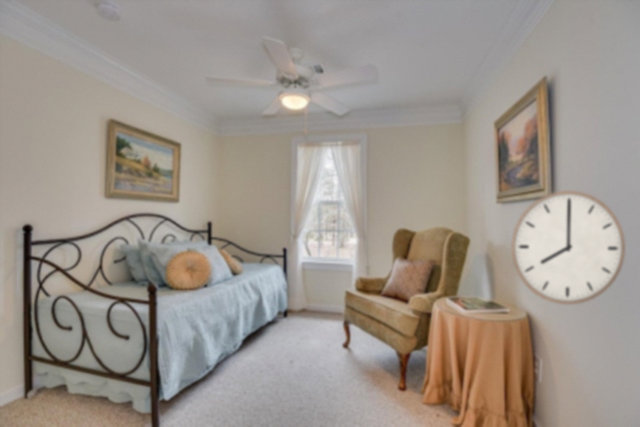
h=8 m=0
